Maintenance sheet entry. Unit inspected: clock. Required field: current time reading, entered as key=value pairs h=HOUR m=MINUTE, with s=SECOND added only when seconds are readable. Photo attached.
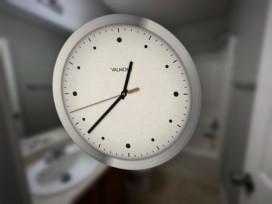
h=12 m=37 s=42
